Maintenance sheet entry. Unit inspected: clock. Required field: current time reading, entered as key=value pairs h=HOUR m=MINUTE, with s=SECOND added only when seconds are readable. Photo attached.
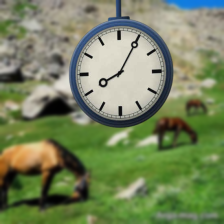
h=8 m=5
